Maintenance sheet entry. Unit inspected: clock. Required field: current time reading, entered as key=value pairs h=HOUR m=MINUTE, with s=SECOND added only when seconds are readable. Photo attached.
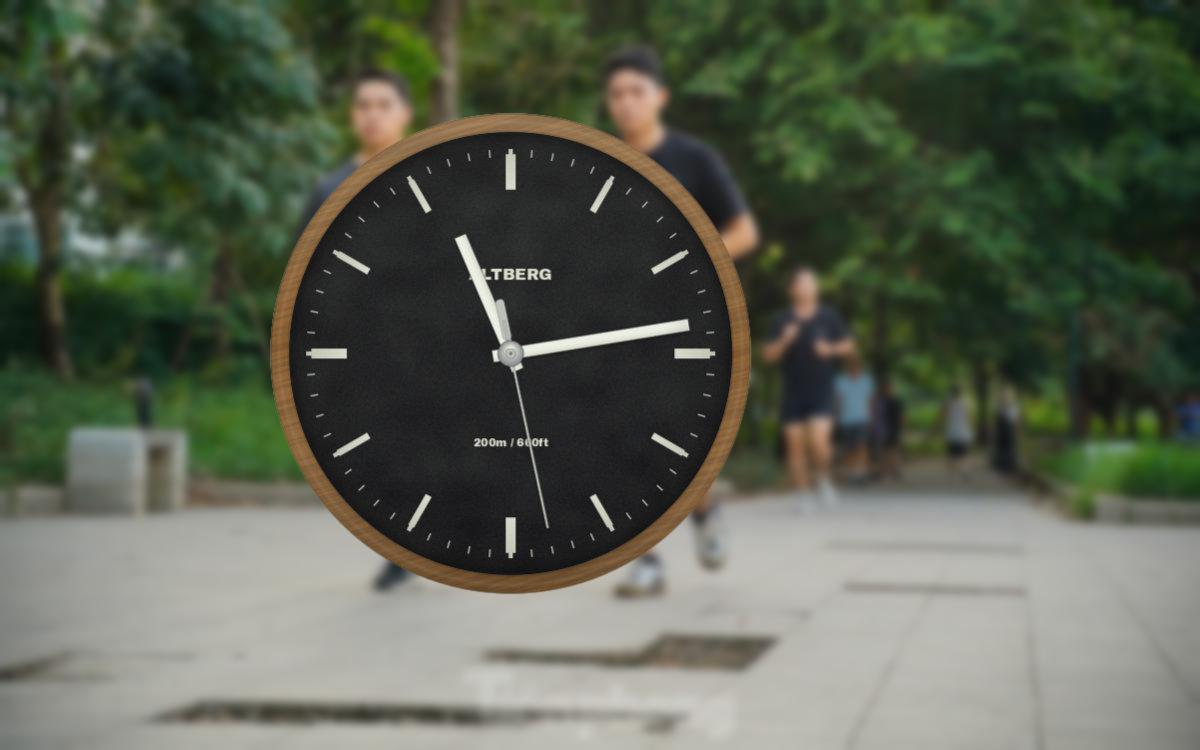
h=11 m=13 s=28
